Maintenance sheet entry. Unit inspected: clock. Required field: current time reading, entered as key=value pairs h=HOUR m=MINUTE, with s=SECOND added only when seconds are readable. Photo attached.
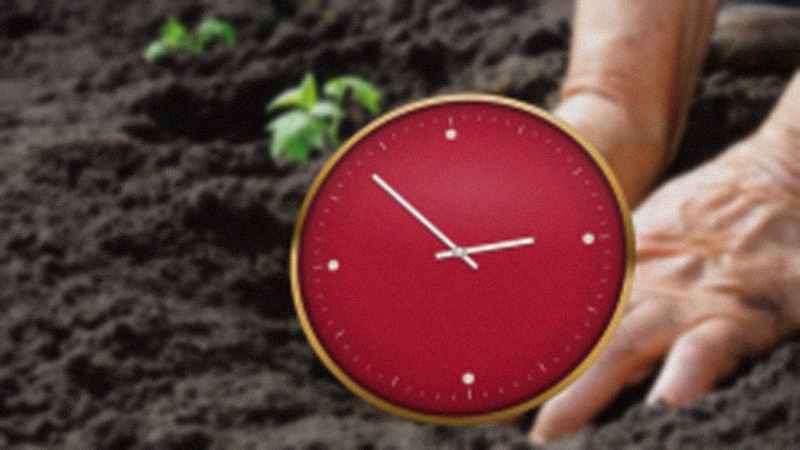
h=2 m=53
